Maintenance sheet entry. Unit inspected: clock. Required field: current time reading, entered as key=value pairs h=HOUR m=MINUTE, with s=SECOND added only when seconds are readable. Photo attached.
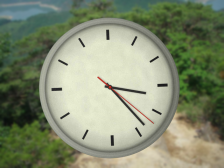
h=3 m=23 s=22
